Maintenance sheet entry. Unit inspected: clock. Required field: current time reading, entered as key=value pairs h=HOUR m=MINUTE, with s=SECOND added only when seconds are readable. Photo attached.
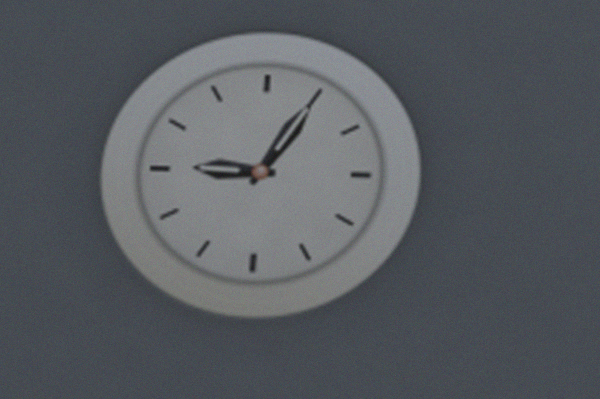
h=9 m=5
